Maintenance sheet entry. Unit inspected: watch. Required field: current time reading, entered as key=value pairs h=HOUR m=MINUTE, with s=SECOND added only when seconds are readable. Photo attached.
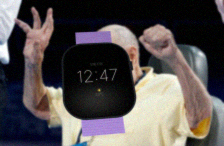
h=12 m=47
